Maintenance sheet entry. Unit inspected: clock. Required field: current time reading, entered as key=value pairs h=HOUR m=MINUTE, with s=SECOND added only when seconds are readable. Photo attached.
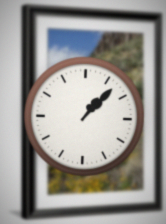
h=1 m=7
